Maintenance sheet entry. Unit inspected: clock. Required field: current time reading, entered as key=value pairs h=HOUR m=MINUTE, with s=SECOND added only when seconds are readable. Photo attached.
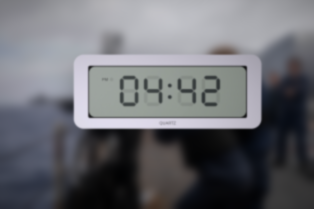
h=4 m=42
